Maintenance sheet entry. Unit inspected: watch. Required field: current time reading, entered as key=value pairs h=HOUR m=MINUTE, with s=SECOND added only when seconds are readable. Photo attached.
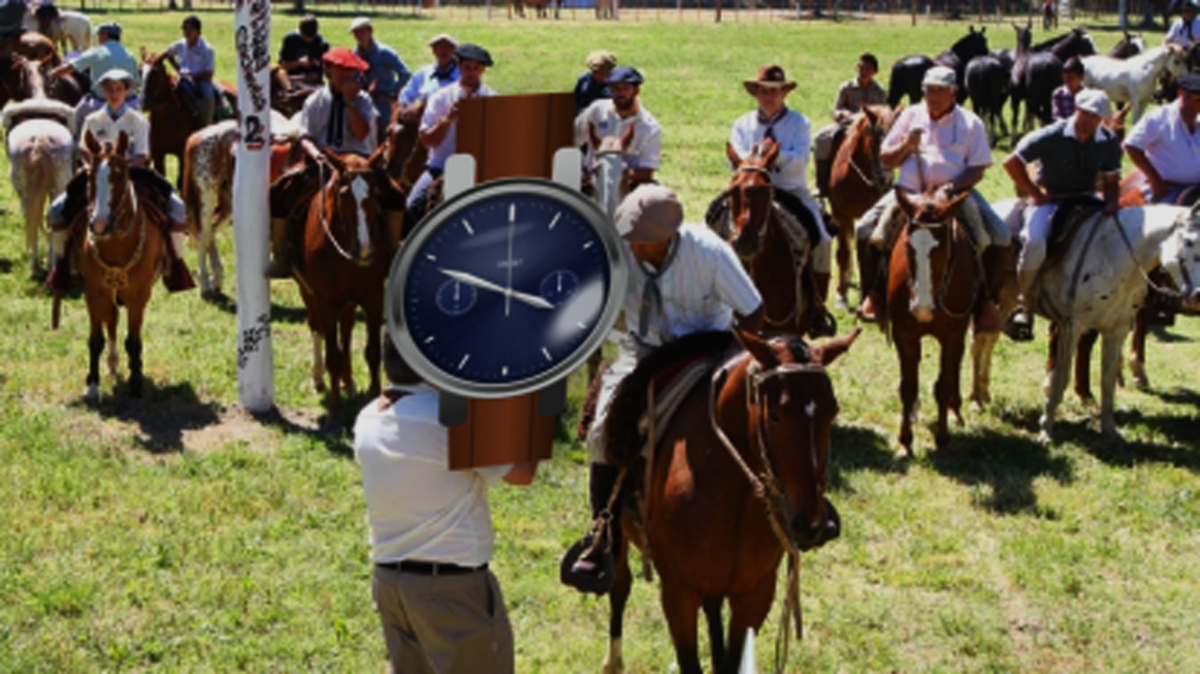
h=3 m=49
